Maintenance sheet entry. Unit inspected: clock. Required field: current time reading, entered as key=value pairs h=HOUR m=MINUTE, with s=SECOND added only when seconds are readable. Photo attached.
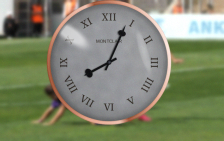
h=8 m=4
